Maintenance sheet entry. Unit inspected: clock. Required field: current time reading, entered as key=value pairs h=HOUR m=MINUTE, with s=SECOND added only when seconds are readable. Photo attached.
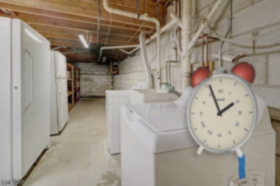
h=1 m=56
